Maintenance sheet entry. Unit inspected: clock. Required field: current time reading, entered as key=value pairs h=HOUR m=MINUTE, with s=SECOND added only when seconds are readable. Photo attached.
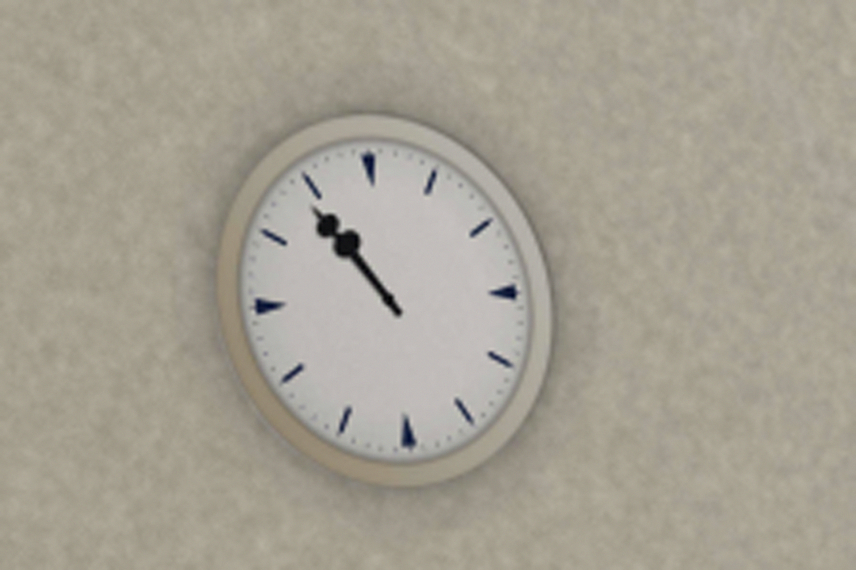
h=10 m=54
